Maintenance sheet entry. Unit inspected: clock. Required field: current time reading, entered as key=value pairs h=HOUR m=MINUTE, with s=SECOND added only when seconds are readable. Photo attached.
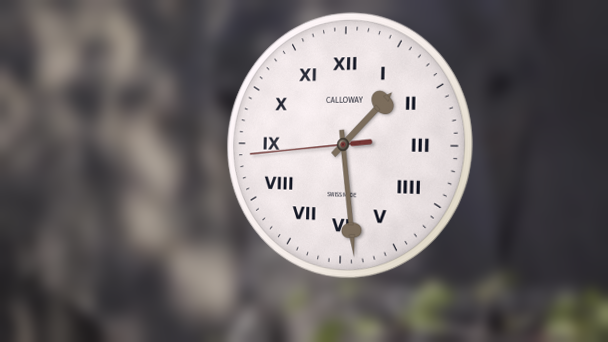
h=1 m=28 s=44
